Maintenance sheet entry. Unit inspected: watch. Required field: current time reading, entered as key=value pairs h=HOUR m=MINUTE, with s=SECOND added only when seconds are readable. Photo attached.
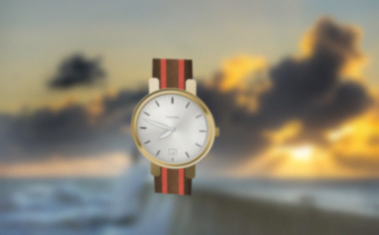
h=7 m=48
